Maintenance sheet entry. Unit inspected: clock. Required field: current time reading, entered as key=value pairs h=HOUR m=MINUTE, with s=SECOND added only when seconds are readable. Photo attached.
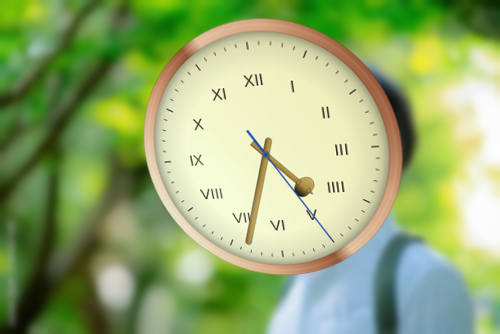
h=4 m=33 s=25
